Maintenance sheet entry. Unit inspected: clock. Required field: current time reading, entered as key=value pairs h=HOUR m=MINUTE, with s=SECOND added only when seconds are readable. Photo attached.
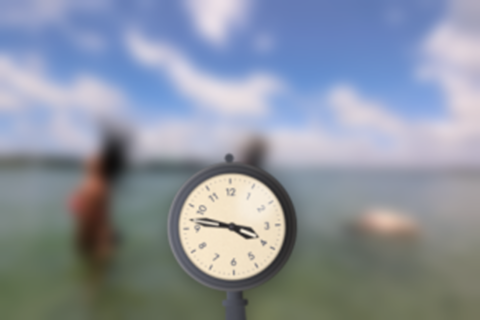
h=3 m=47
